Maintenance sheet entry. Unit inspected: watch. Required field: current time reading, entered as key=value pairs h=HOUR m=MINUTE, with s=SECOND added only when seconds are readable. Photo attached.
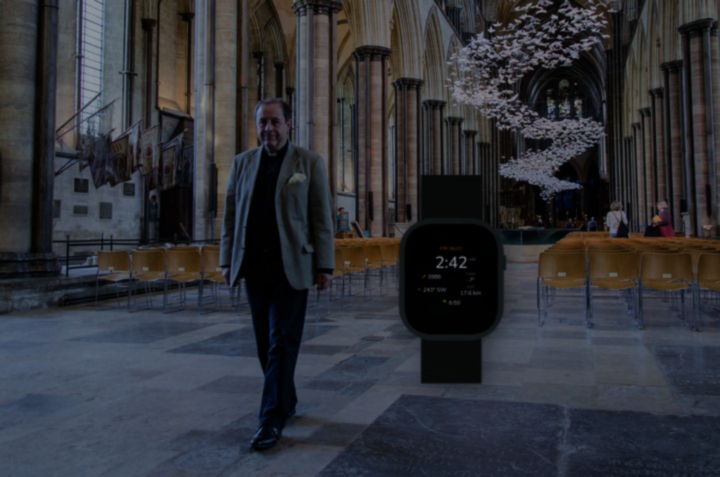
h=2 m=42
